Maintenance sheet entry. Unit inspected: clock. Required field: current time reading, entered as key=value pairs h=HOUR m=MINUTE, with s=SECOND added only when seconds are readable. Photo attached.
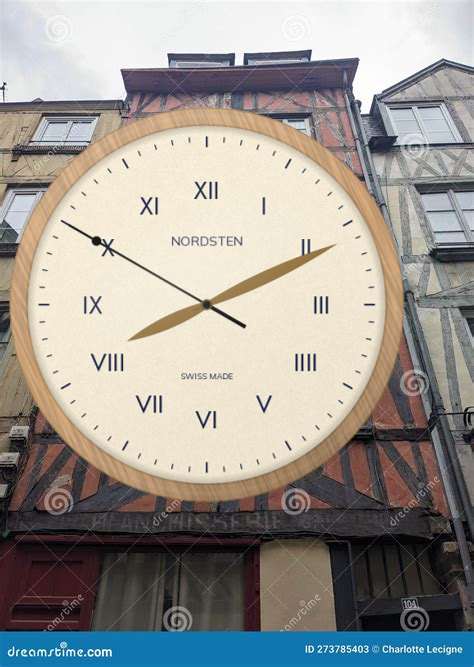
h=8 m=10 s=50
